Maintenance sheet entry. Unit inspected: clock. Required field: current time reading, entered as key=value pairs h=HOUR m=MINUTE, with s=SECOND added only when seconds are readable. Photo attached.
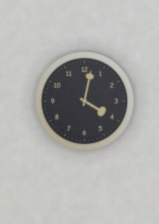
h=4 m=2
